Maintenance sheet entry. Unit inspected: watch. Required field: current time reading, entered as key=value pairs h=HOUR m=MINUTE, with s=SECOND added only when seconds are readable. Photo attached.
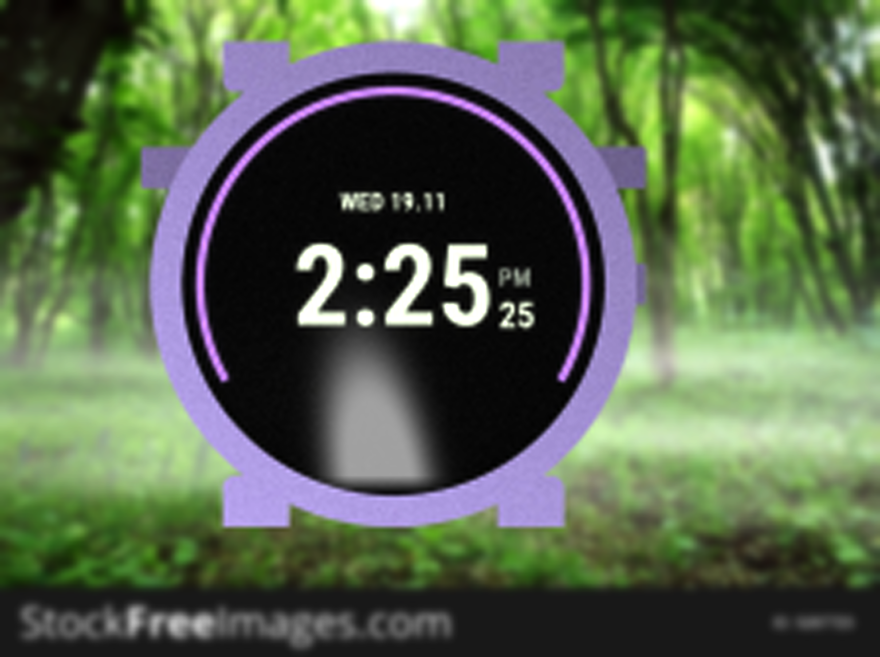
h=2 m=25 s=25
